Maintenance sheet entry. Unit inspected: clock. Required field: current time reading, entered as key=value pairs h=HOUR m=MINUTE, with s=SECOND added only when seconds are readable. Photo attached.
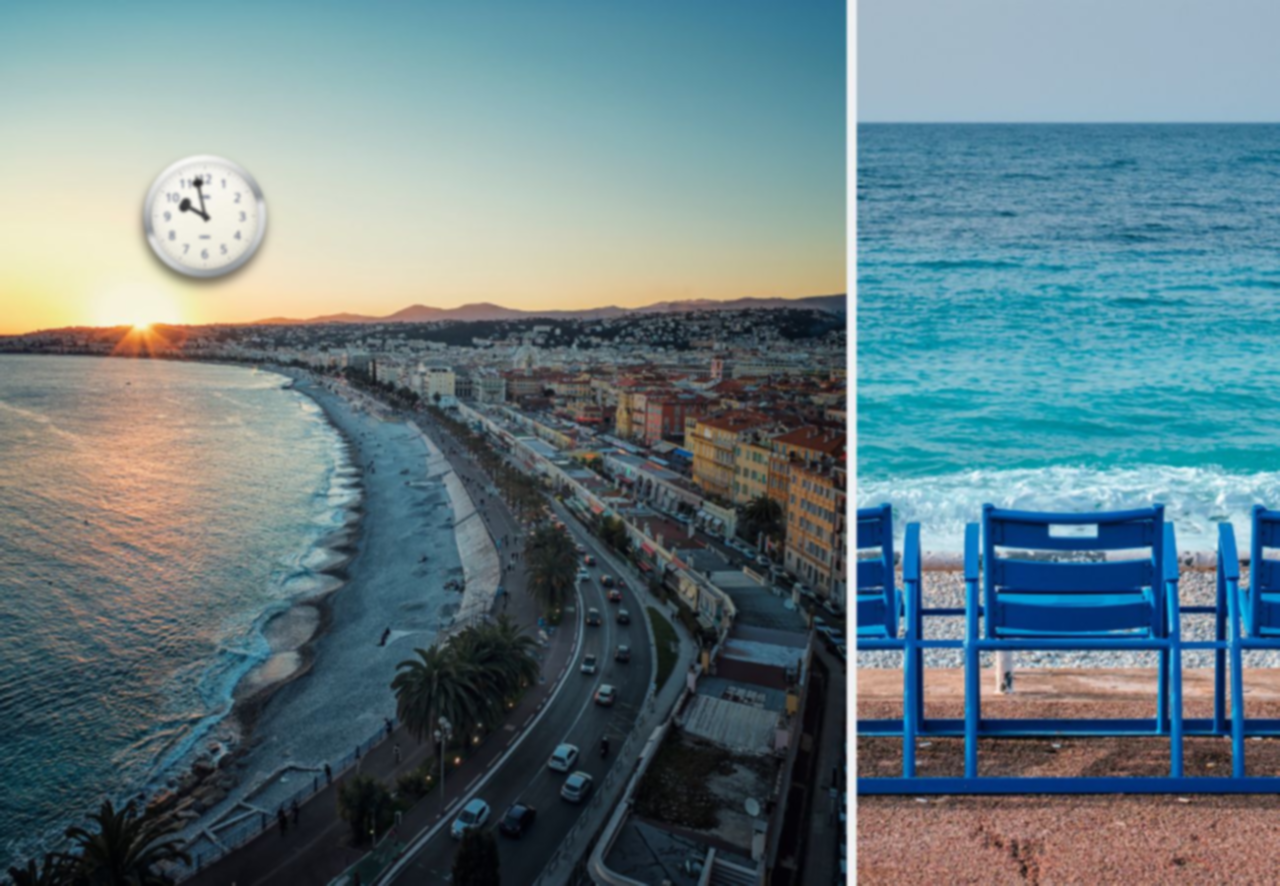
h=9 m=58
